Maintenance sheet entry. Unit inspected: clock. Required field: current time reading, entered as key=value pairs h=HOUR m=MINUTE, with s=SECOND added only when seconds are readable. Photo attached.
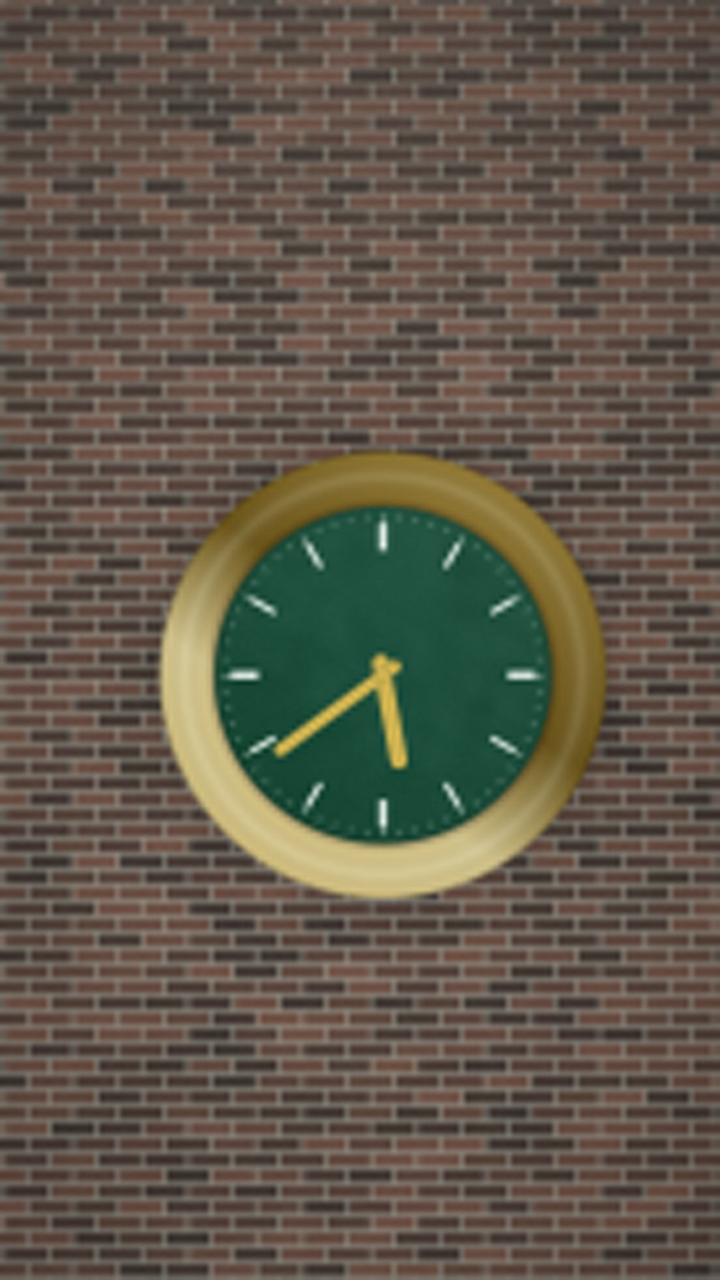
h=5 m=39
